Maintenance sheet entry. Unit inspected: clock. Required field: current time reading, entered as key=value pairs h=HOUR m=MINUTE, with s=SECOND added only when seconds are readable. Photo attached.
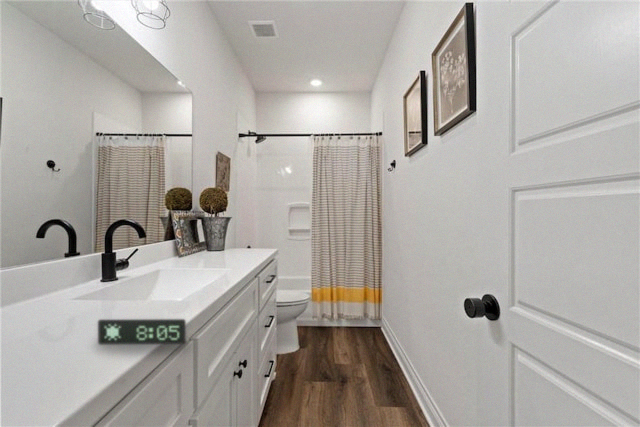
h=8 m=5
